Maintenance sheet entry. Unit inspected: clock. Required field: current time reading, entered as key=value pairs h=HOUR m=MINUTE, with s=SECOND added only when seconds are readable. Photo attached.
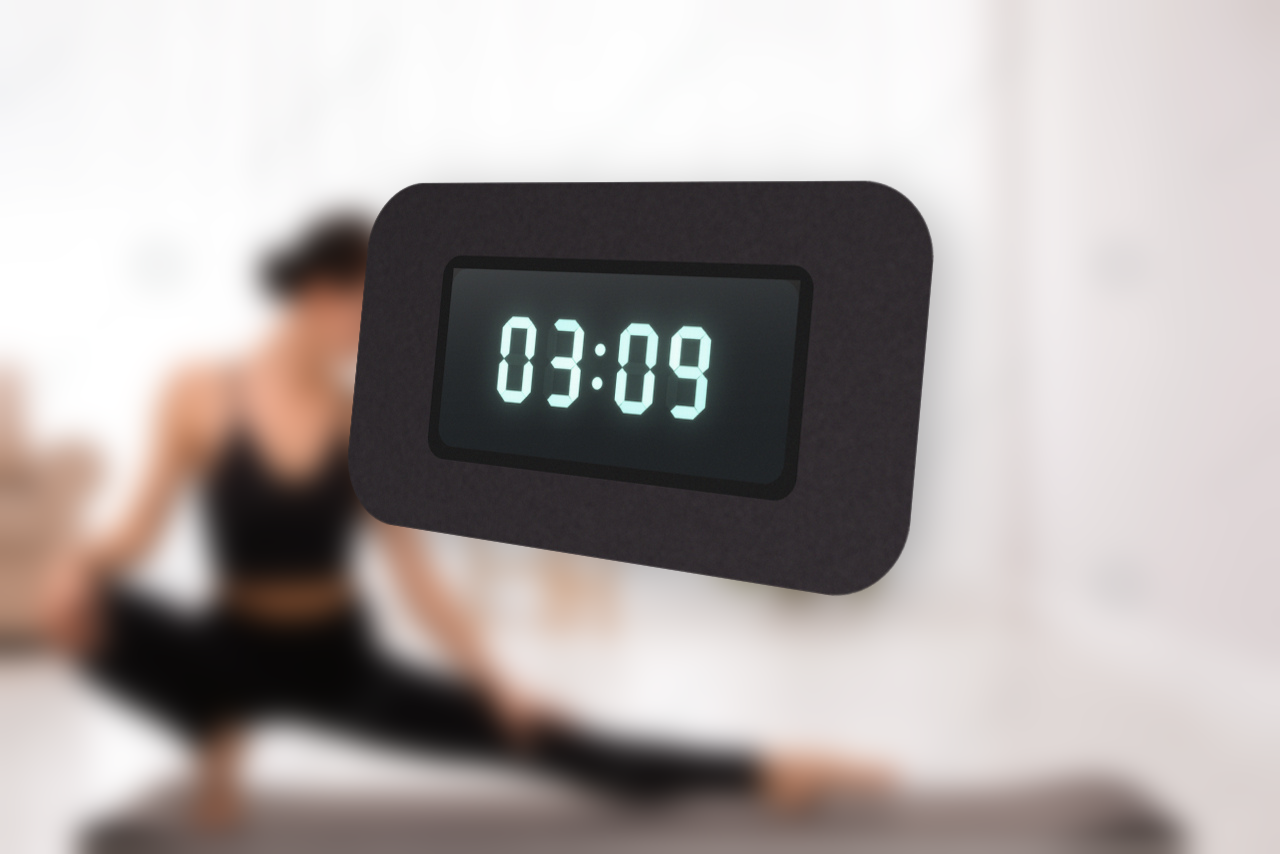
h=3 m=9
